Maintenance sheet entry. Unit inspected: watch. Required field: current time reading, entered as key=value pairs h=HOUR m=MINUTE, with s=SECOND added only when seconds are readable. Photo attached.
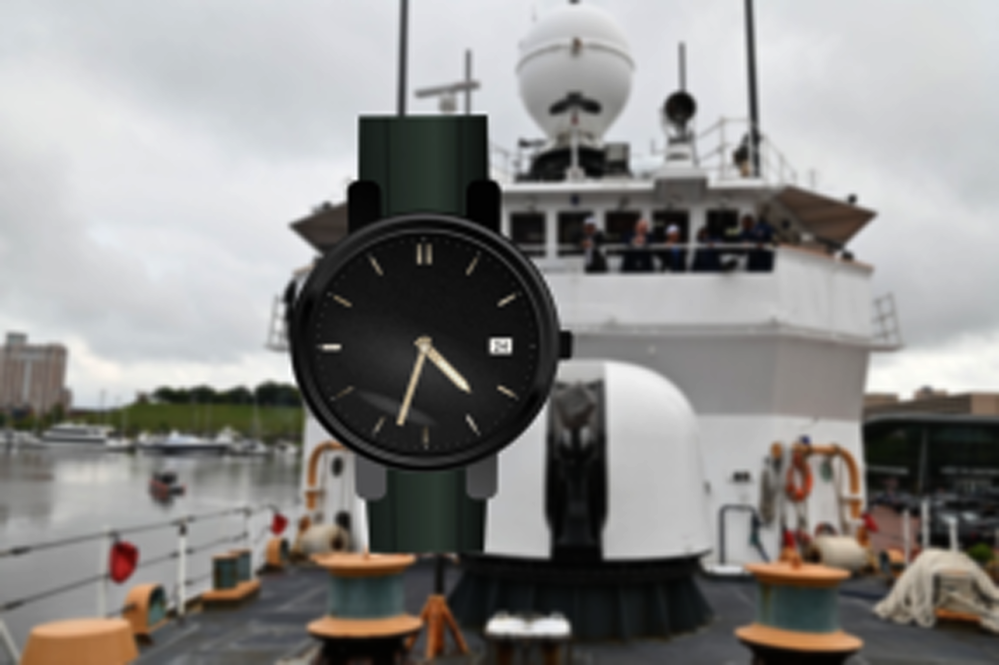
h=4 m=33
